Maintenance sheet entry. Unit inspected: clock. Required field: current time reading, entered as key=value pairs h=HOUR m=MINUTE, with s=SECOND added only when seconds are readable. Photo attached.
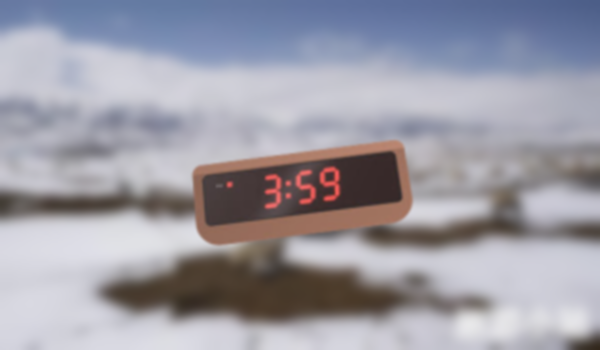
h=3 m=59
